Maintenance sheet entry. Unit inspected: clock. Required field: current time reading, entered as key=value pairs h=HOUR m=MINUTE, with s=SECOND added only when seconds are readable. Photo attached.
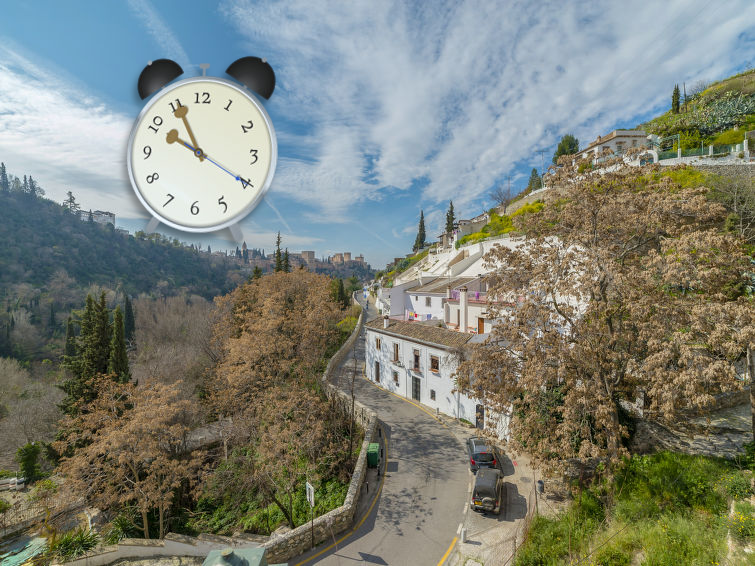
h=9 m=55 s=20
